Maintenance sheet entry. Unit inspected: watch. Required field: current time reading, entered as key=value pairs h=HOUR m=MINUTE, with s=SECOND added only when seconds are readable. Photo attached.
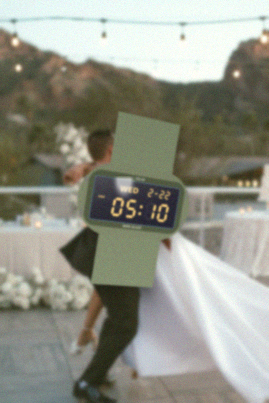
h=5 m=10
